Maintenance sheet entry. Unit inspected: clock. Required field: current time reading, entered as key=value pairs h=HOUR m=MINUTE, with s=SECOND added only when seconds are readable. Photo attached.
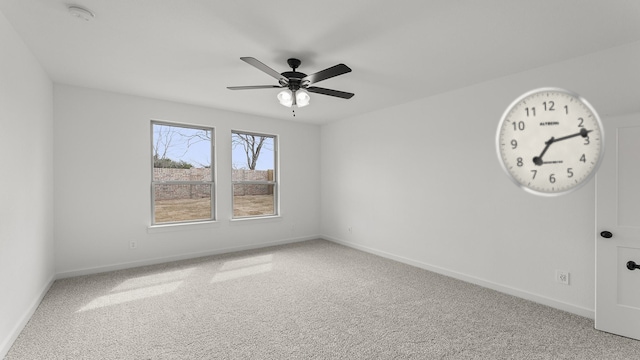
h=7 m=13
